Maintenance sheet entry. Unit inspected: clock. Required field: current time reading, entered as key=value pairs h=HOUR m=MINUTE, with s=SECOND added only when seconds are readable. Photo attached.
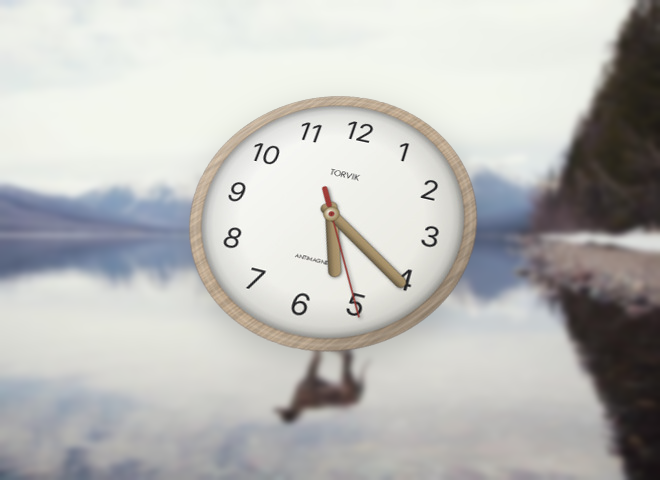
h=5 m=20 s=25
